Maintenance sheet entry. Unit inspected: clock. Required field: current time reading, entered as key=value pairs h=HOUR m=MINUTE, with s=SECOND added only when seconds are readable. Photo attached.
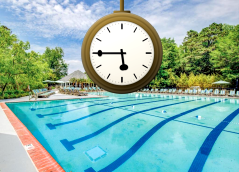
h=5 m=45
